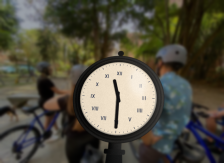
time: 11:30
